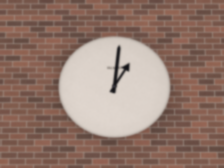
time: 1:01
